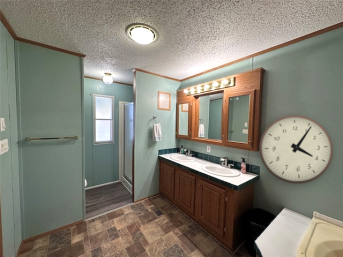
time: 4:06
